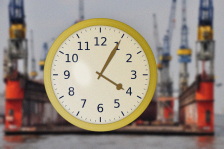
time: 4:05
